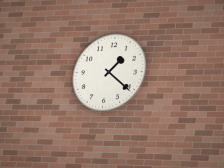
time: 1:21
